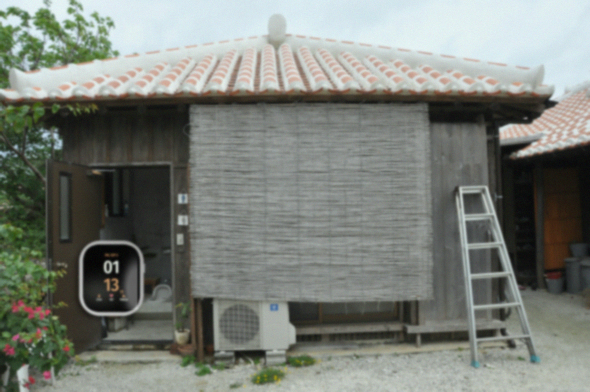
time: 1:13
